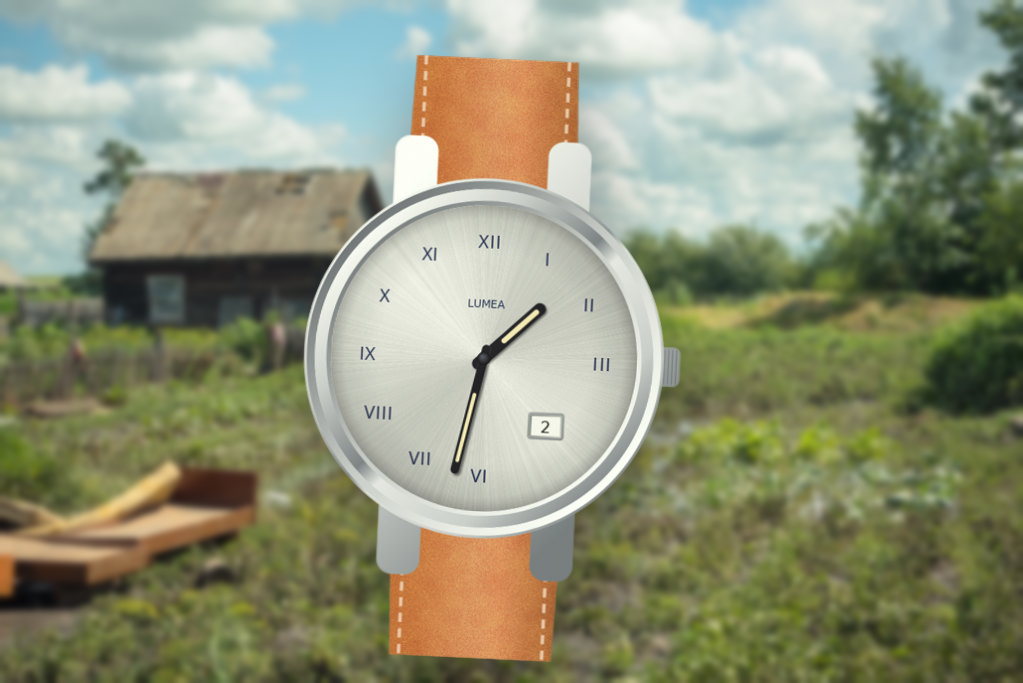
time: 1:32
